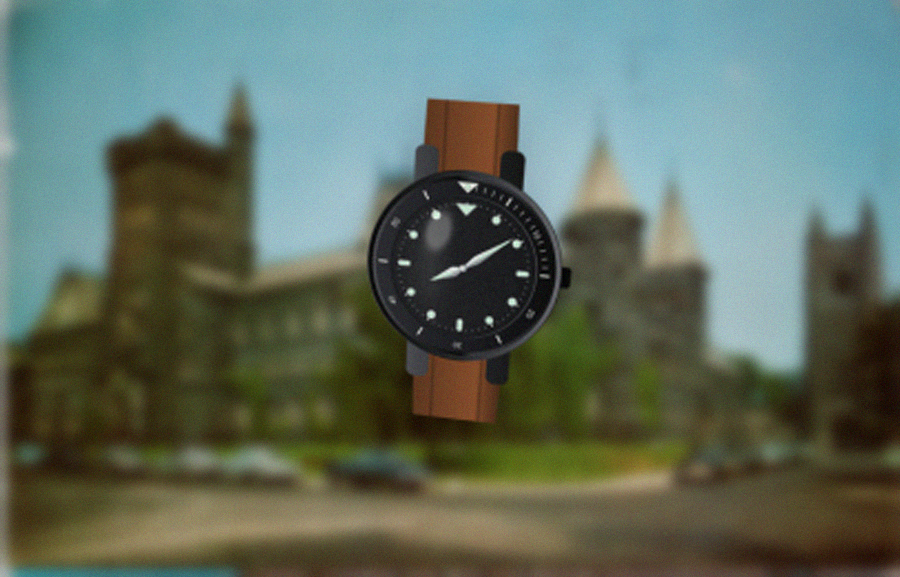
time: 8:09
